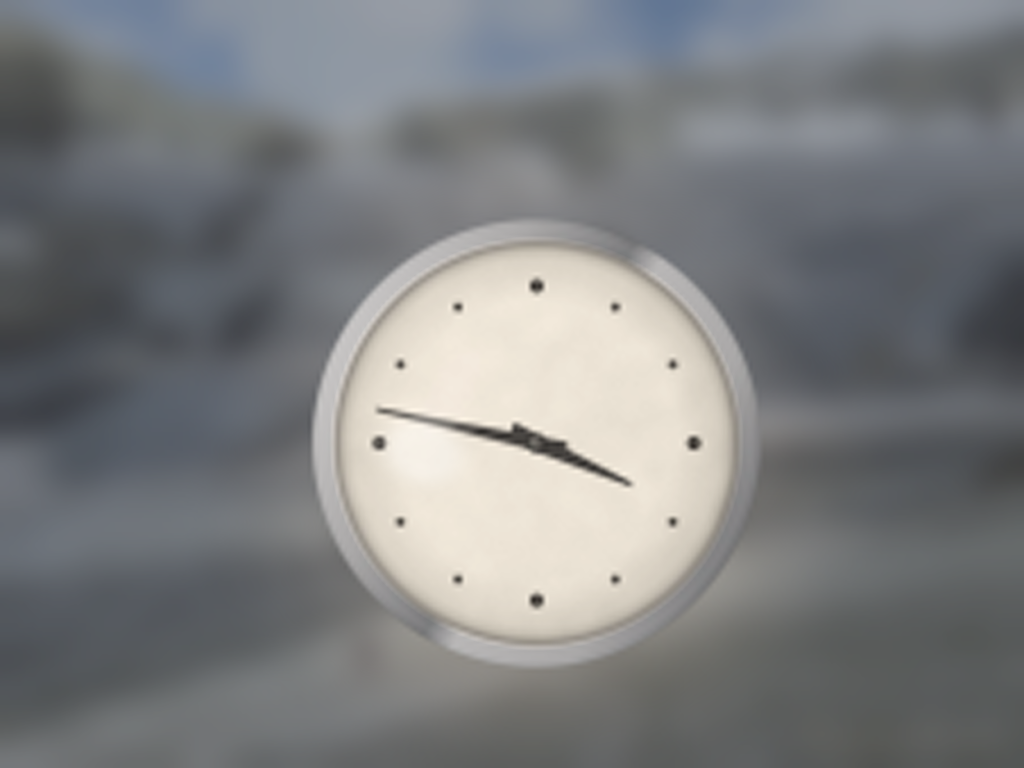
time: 3:47
